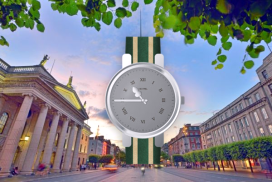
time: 10:45
